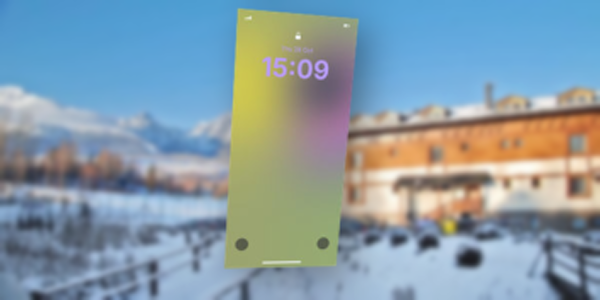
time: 15:09
